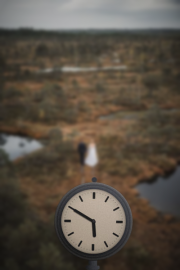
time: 5:50
